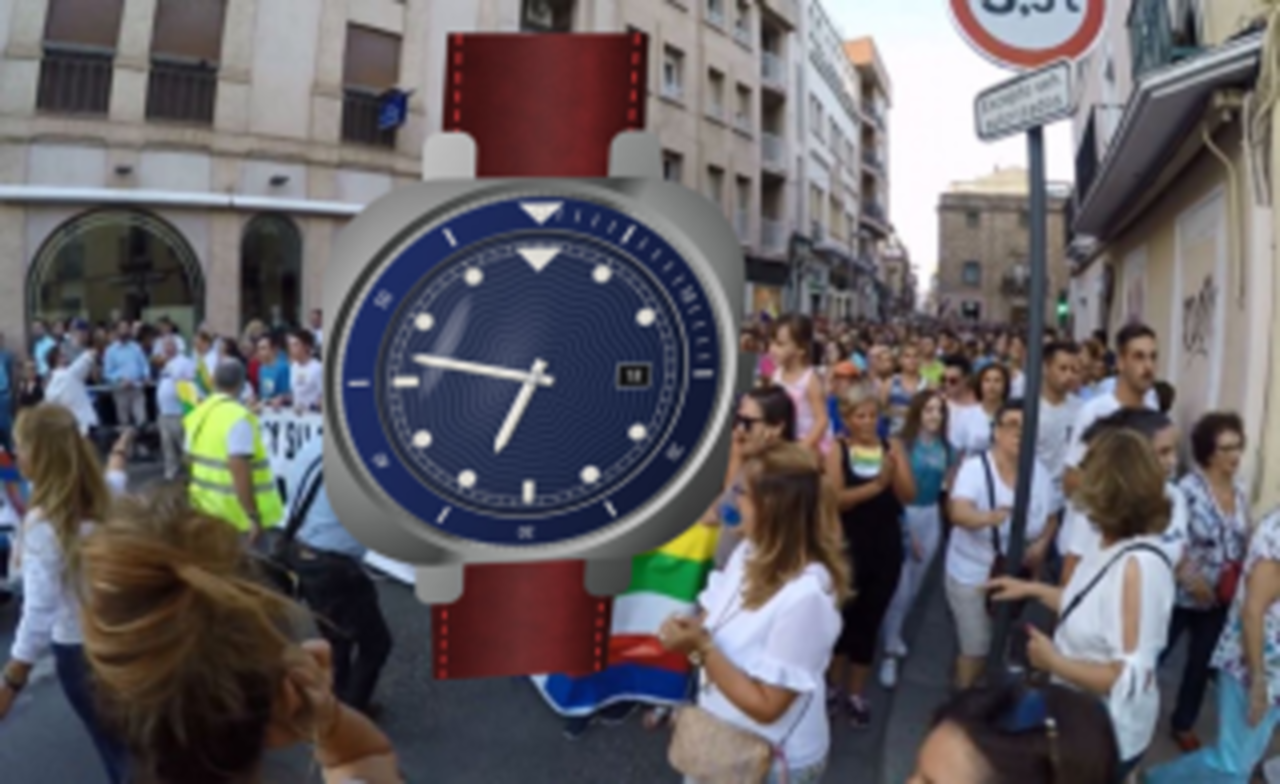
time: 6:47
